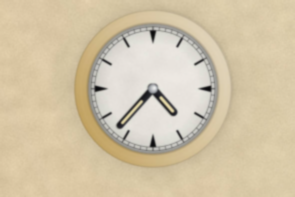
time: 4:37
